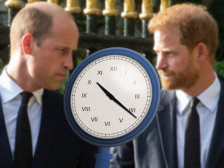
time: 10:21
